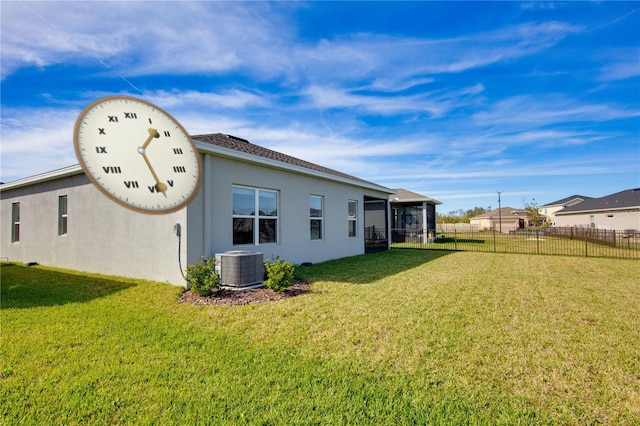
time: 1:28
